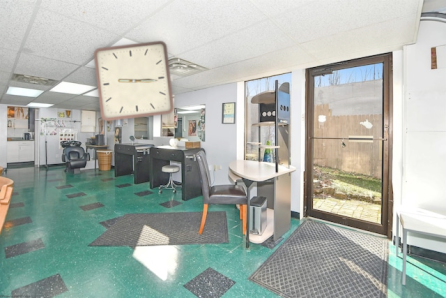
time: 9:16
